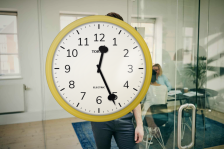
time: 12:26
